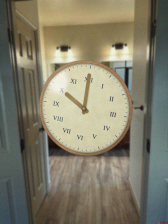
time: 10:00
